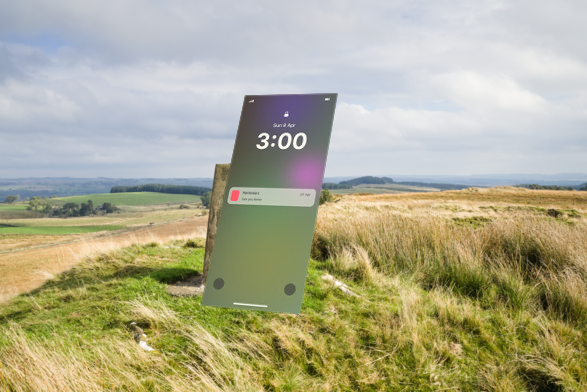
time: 3:00
